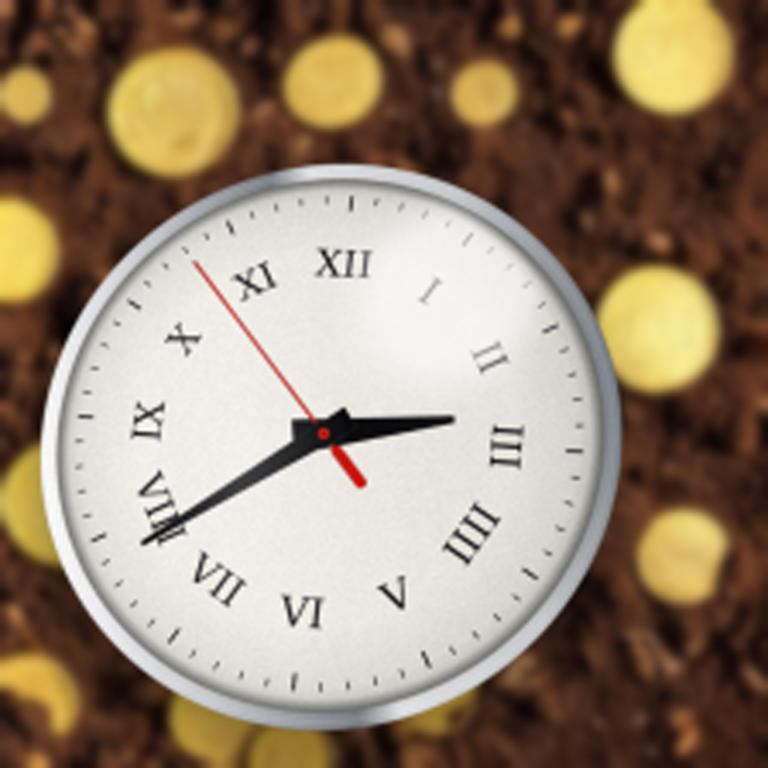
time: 2:38:53
